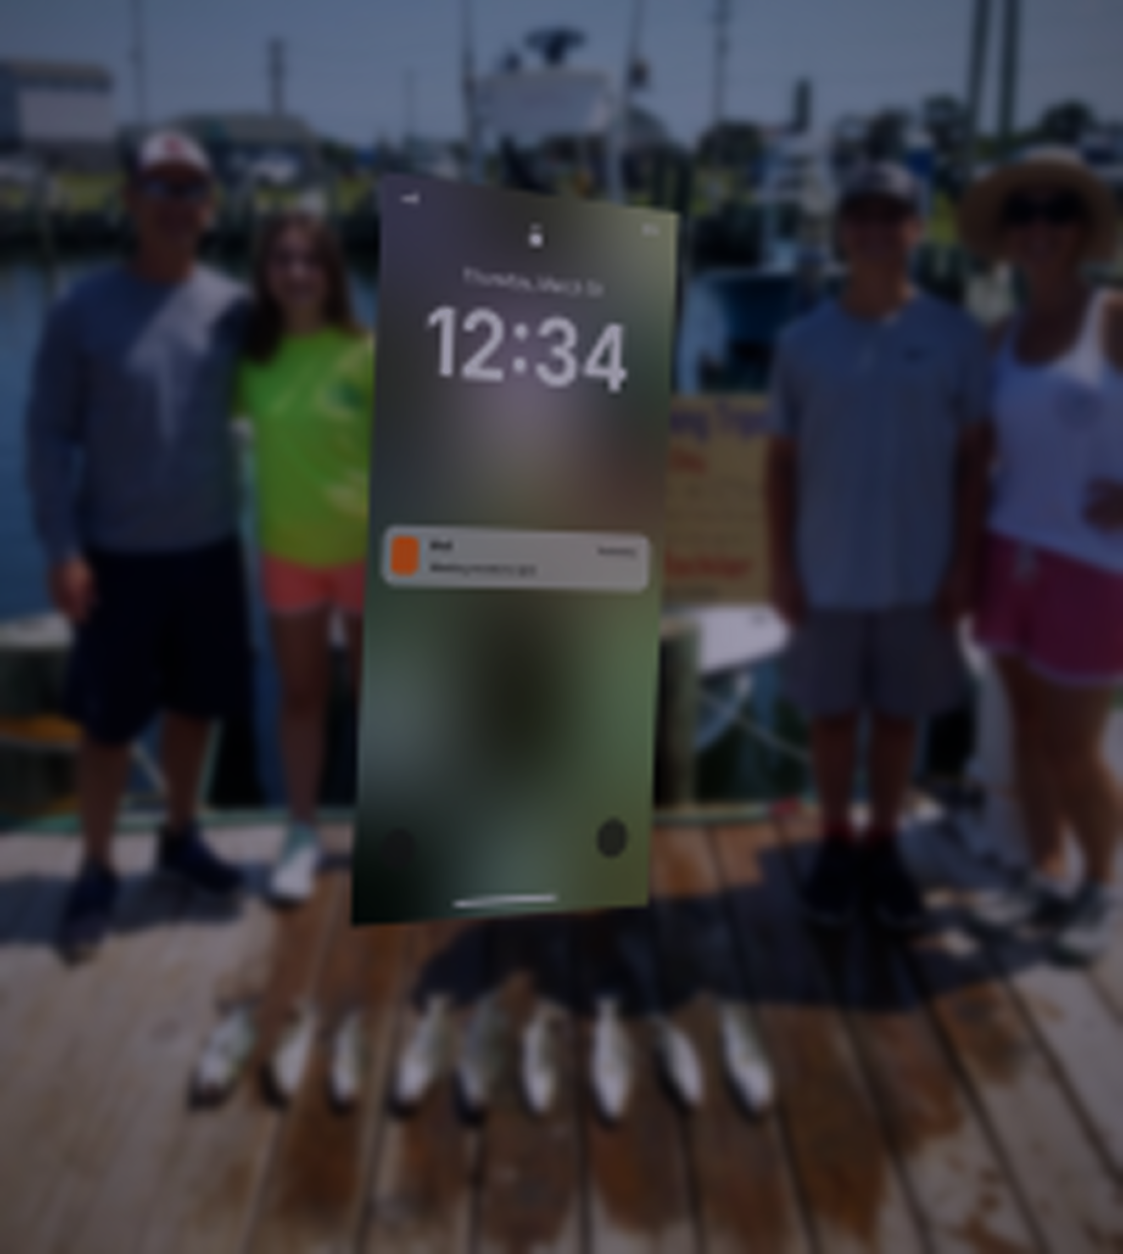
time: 12:34
